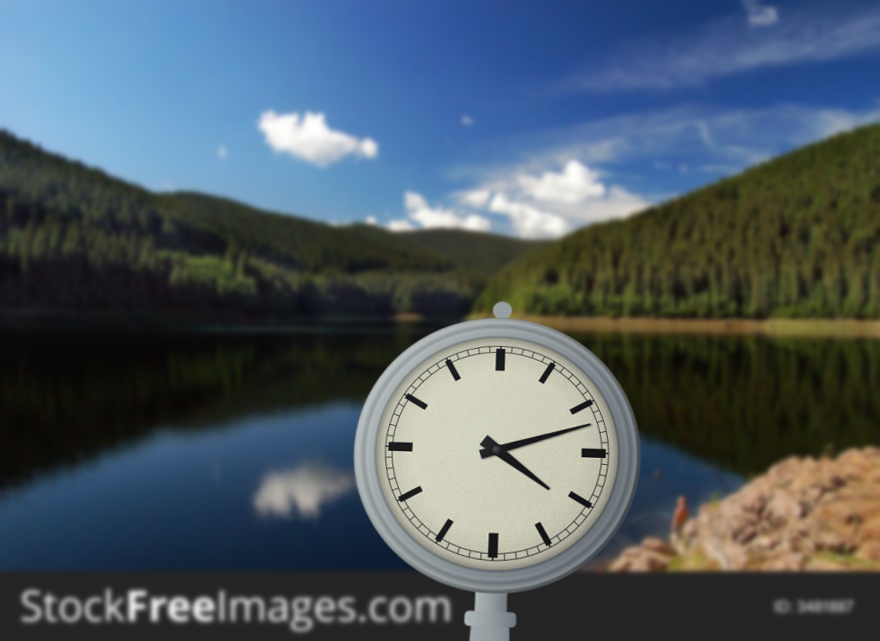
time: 4:12
